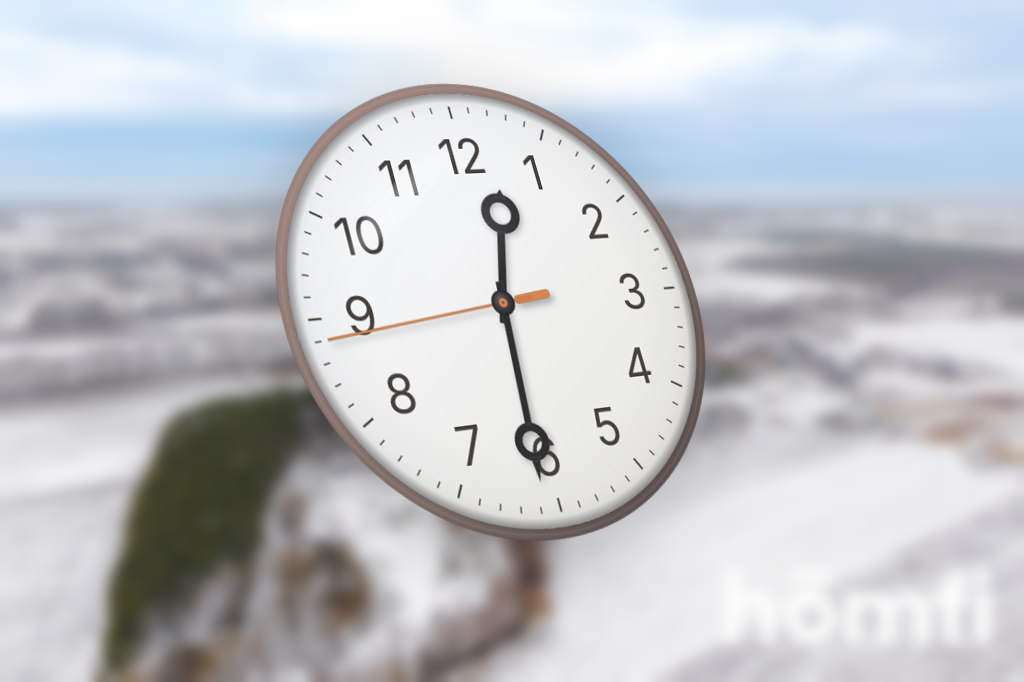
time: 12:30:44
